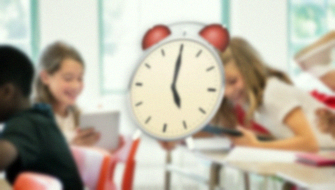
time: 5:00
